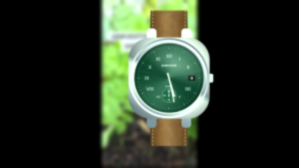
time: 5:28
